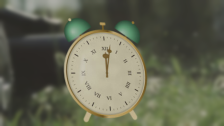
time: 12:02
